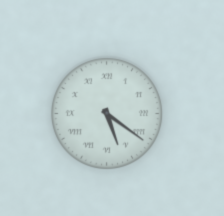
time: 5:21
